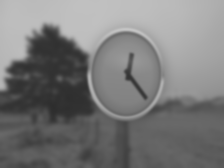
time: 12:23
